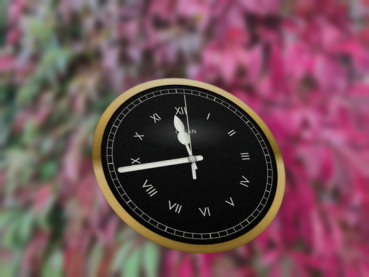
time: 11:44:01
